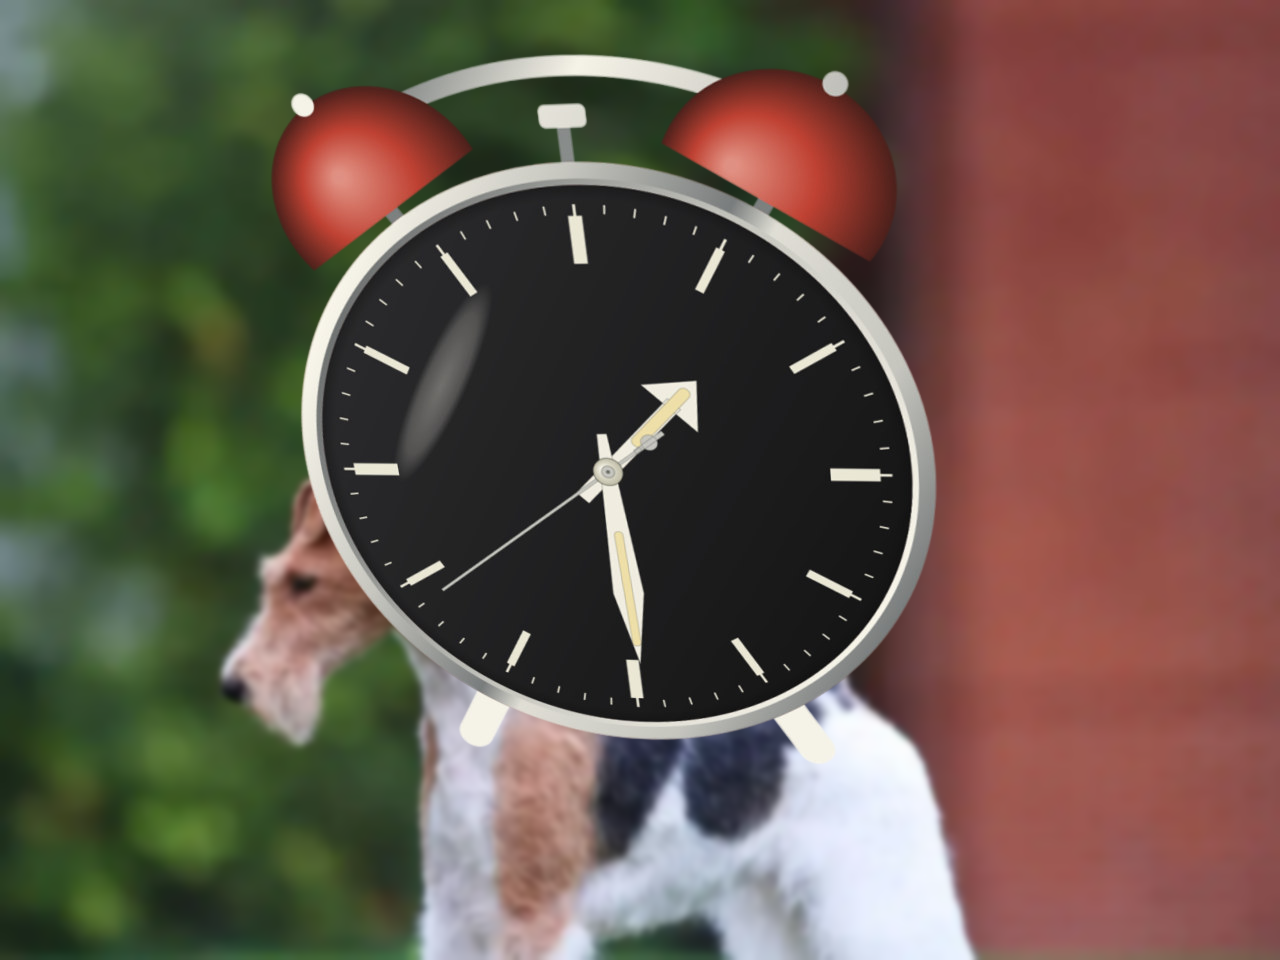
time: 1:29:39
